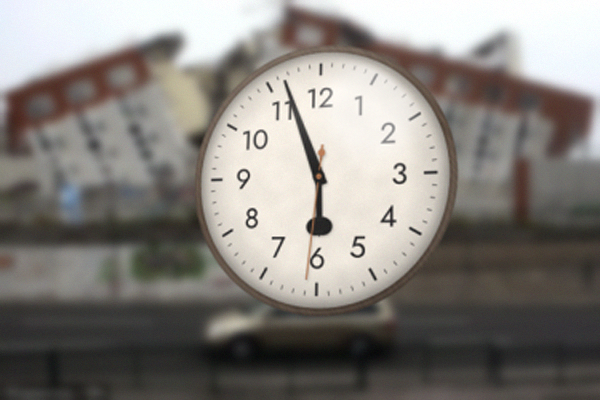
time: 5:56:31
